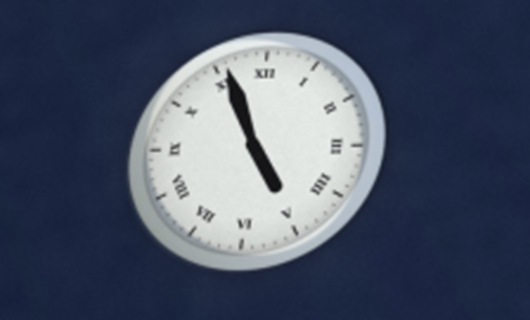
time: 4:56
